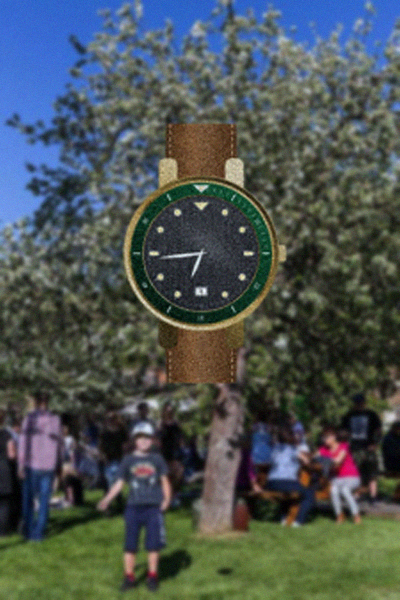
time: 6:44
